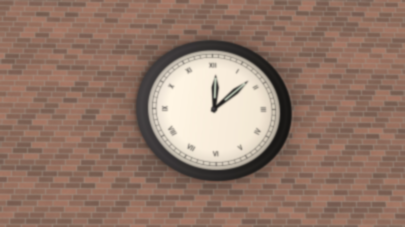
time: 12:08
